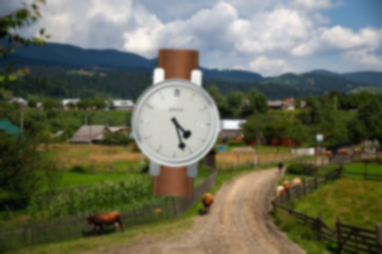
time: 4:27
